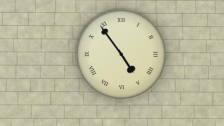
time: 4:54
